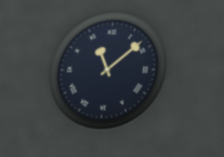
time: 11:08
